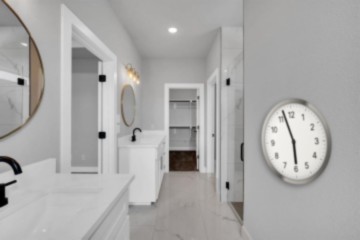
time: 5:57
